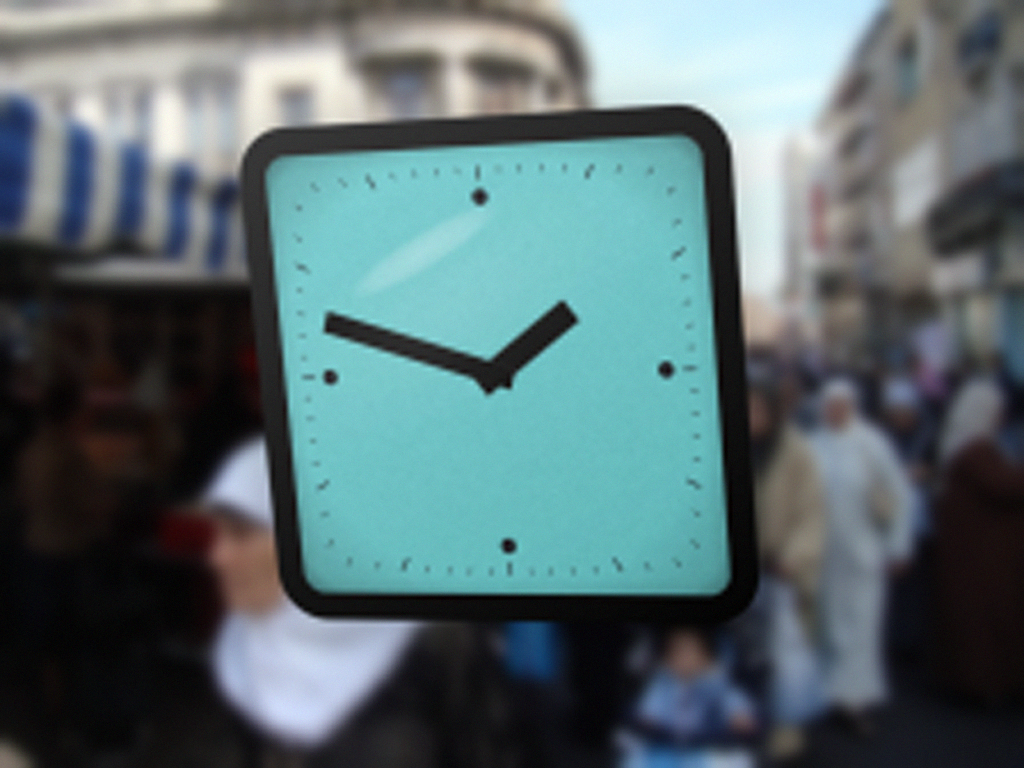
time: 1:48
